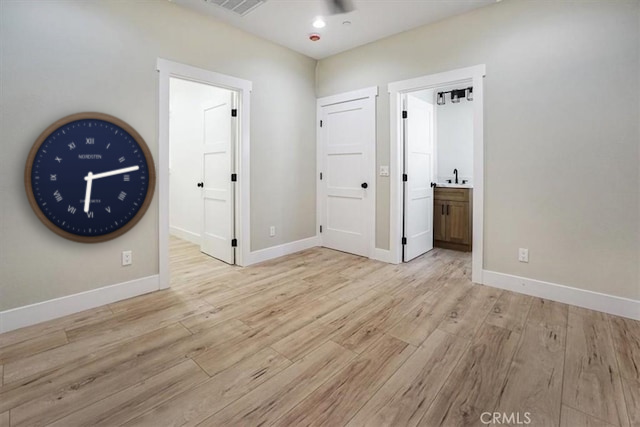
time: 6:13
